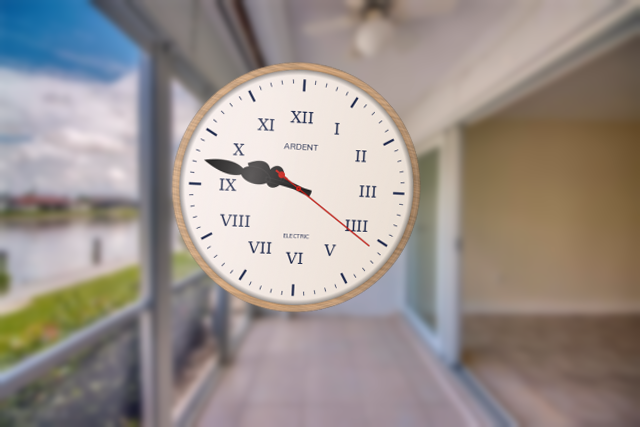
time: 9:47:21
